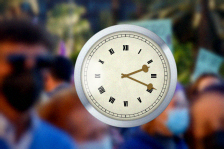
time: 2:19
